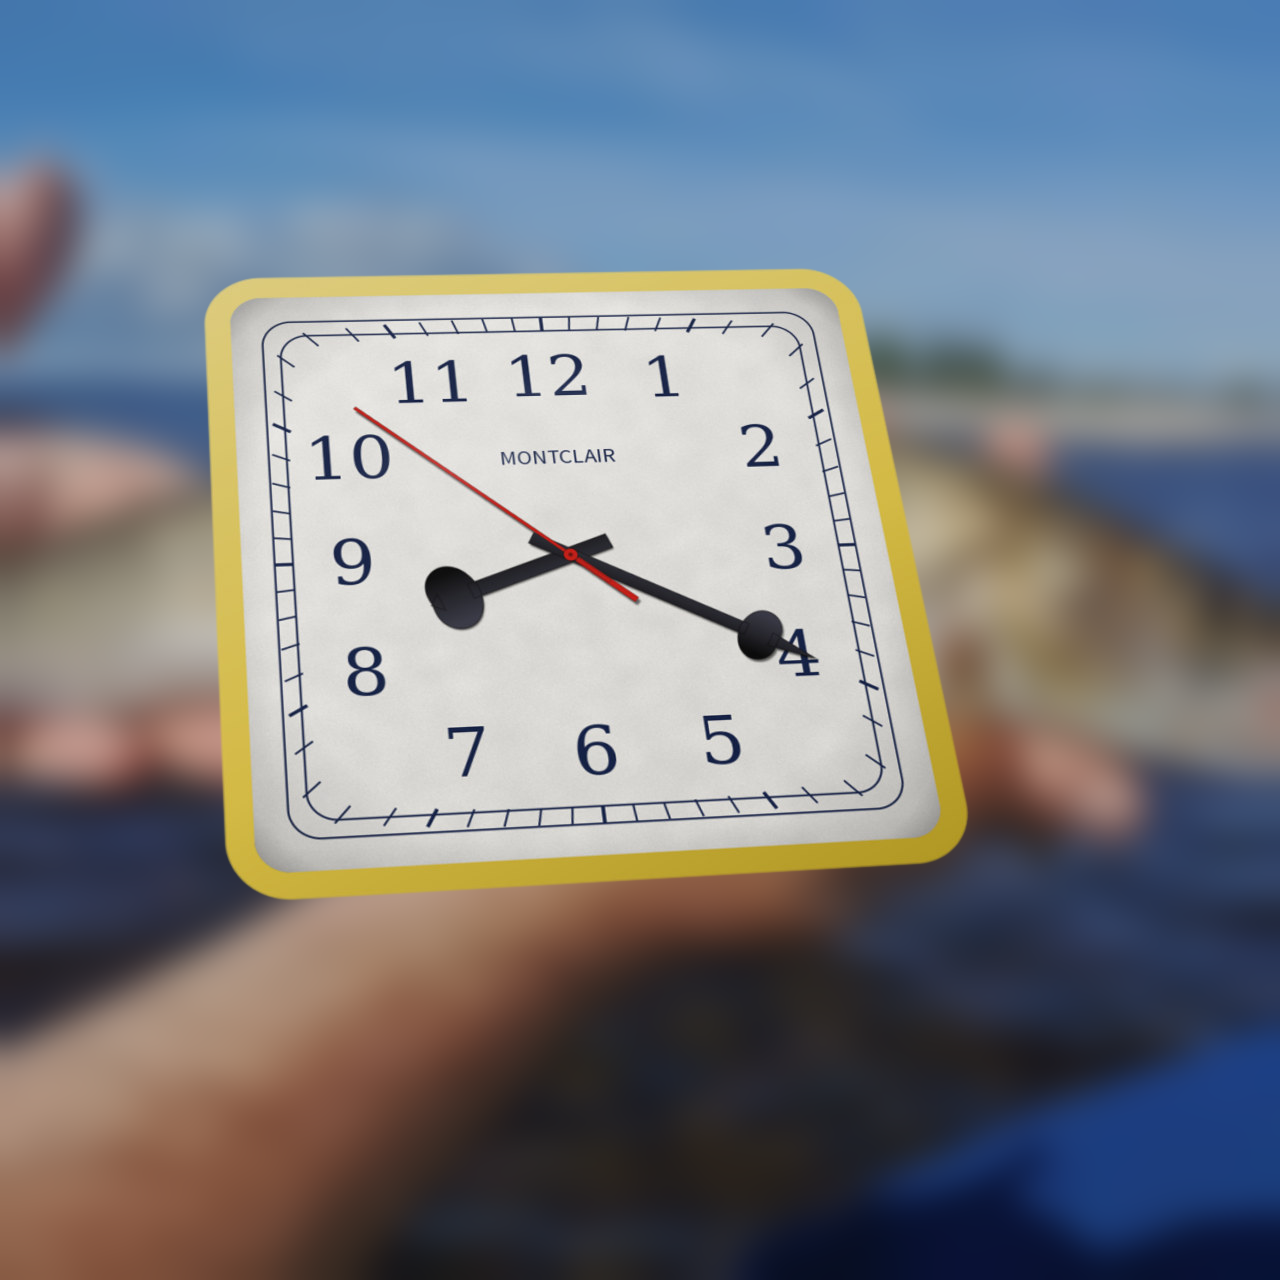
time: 8:19:52
